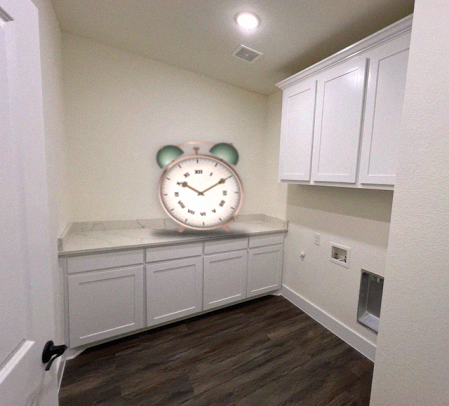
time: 10:10
